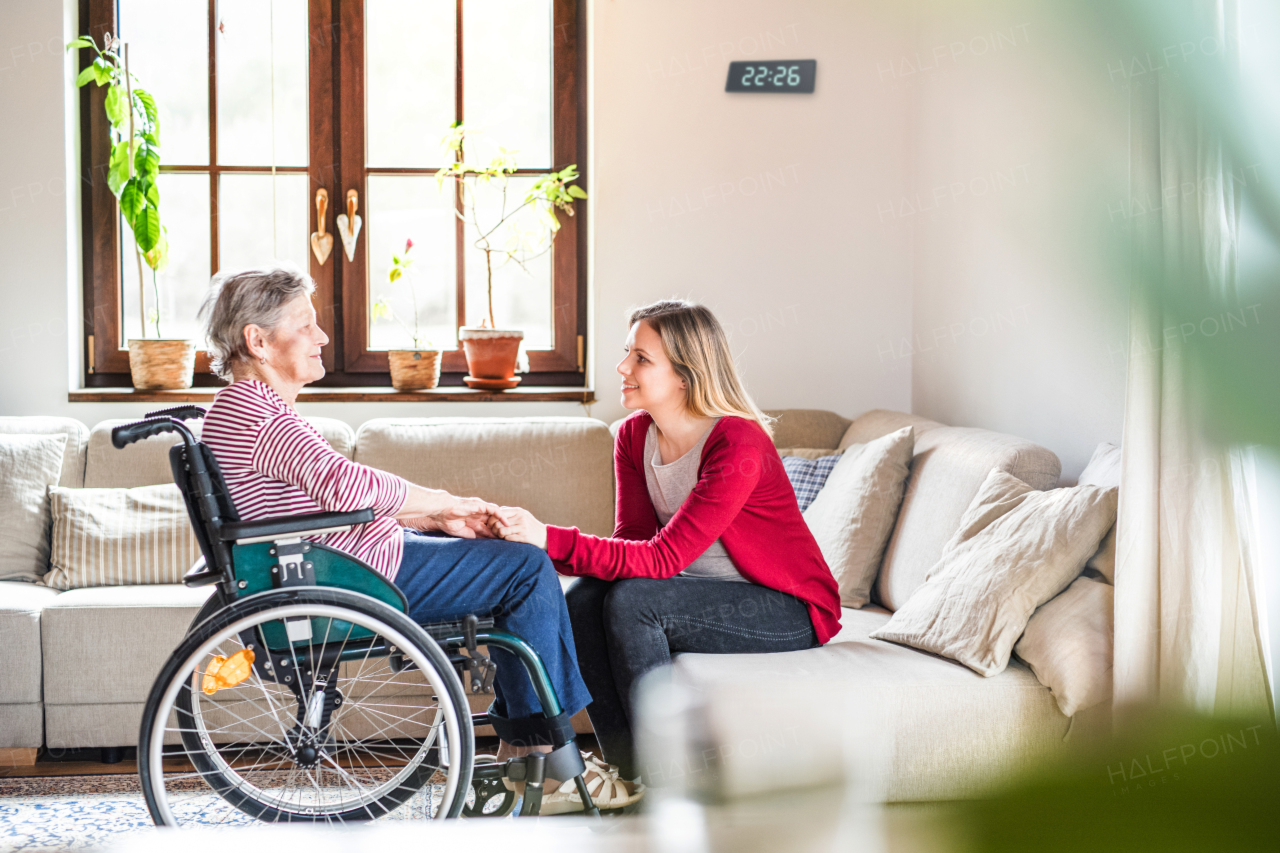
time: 22:26
